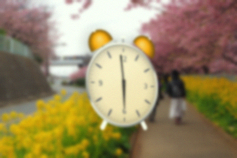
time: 5:59
